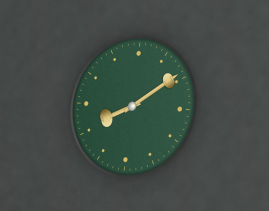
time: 8:09
